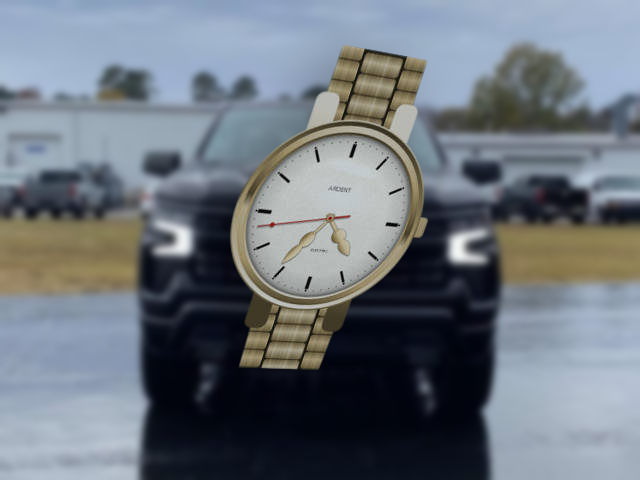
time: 4:35:43
